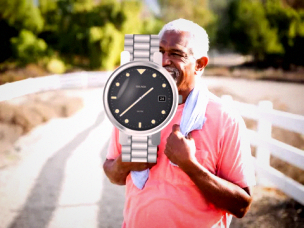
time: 1:38
